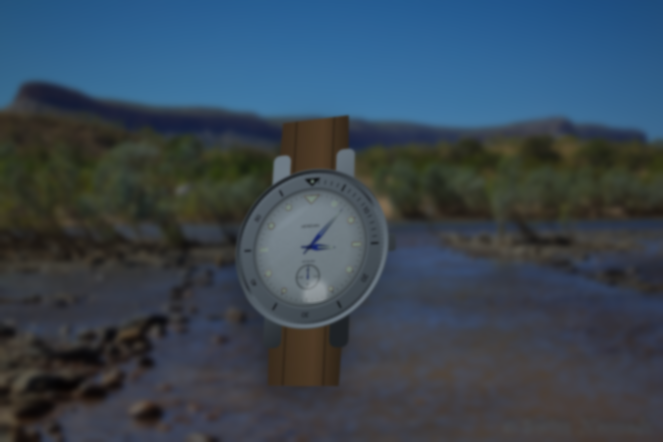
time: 3:07
